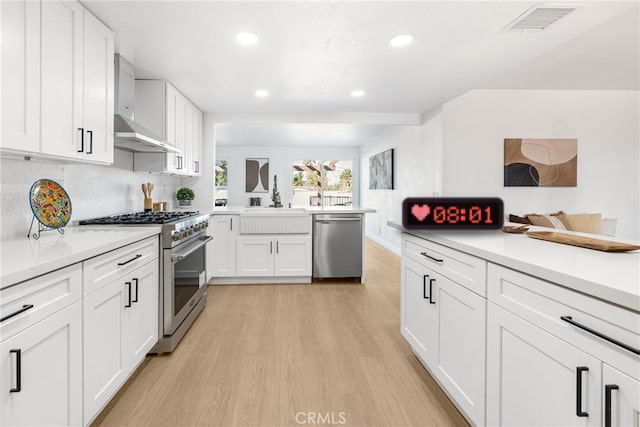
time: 8:01
